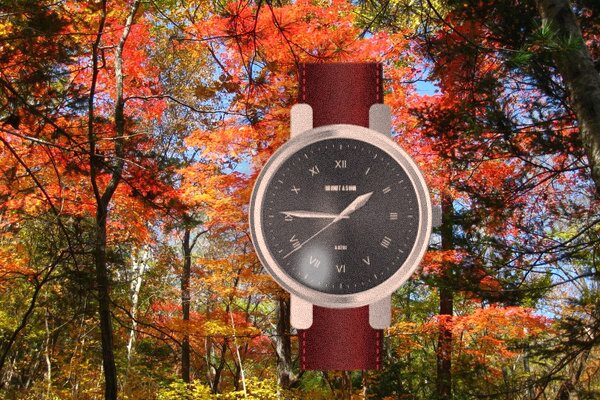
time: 1:45:39
